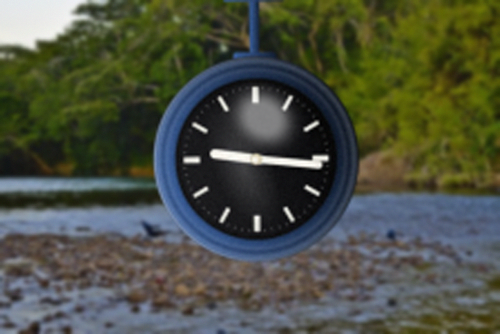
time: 9:16
